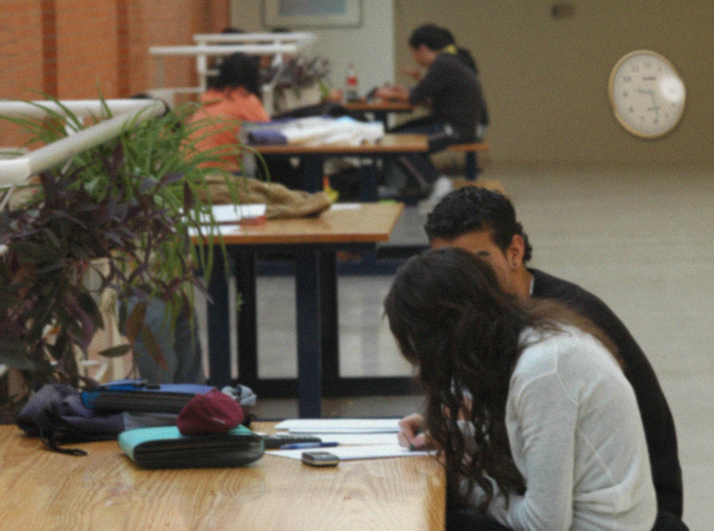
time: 9:29
